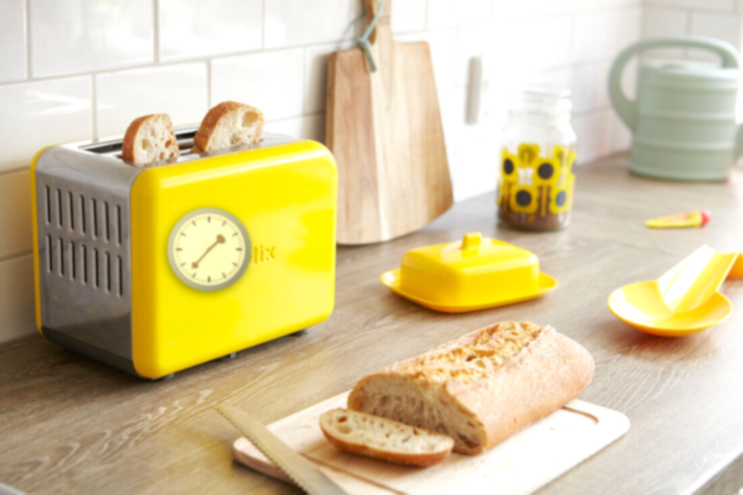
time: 1:37
